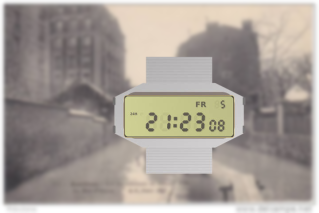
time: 21:23:08
